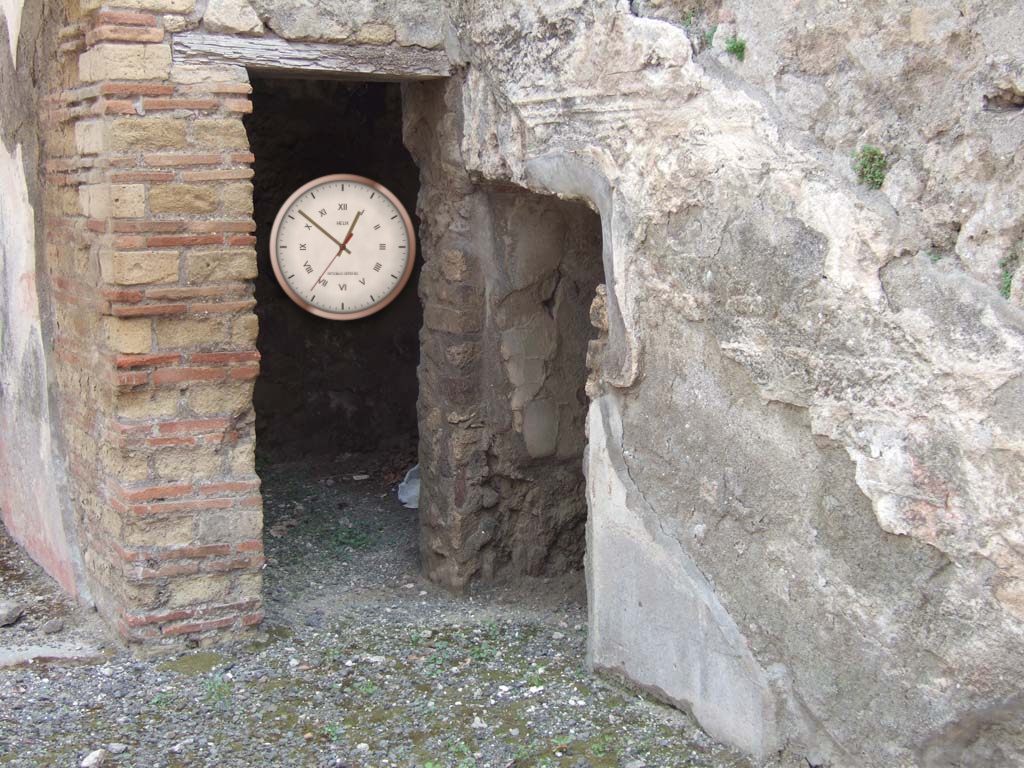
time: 12:51:36
